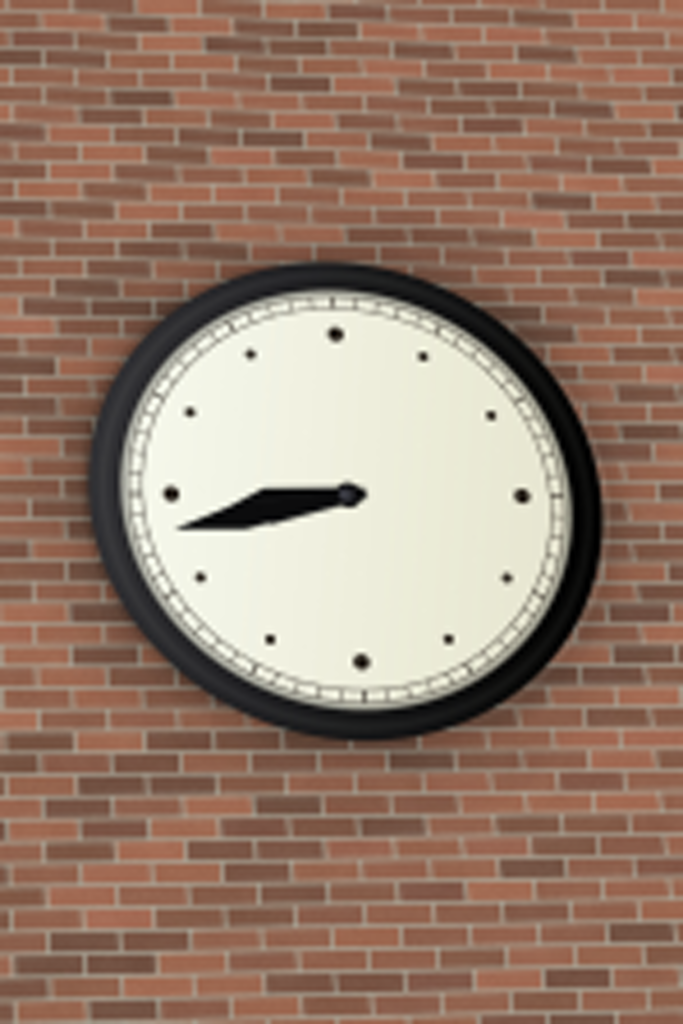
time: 8:43
